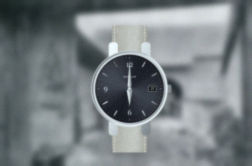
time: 6:00
